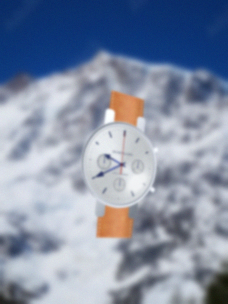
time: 9:40
